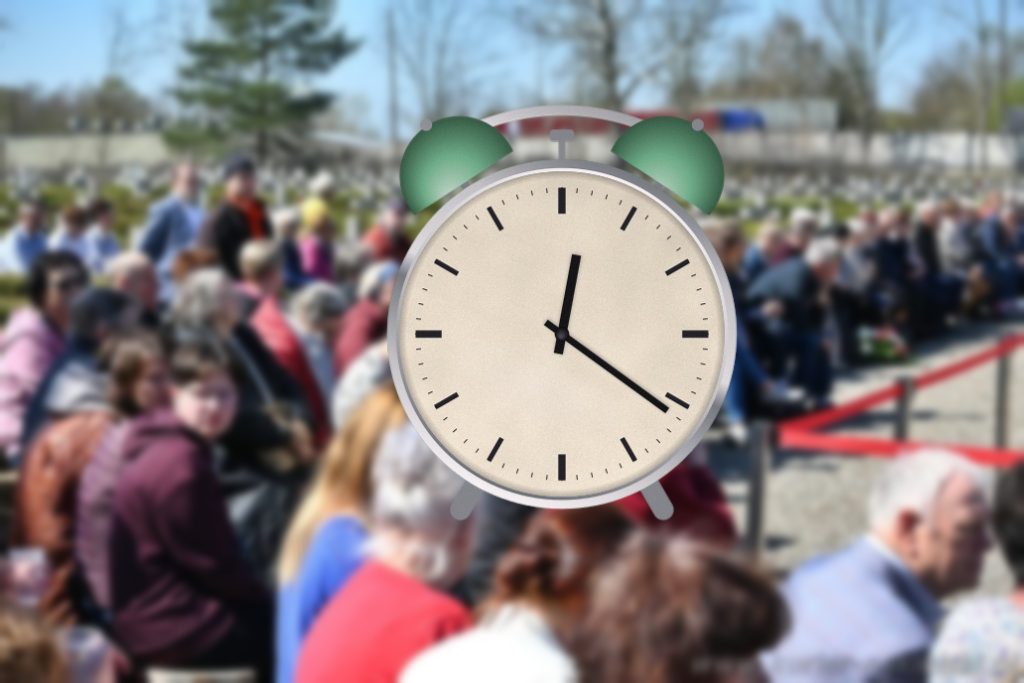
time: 12:21
